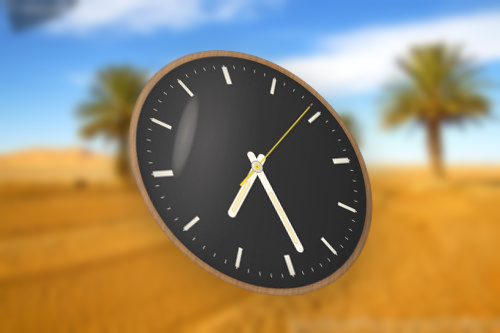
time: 7:28:09
